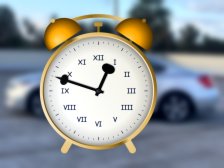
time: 12:48
